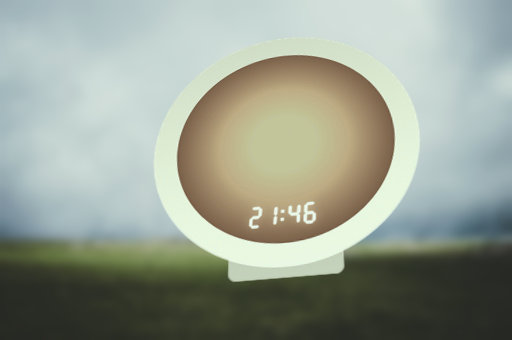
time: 21:46
